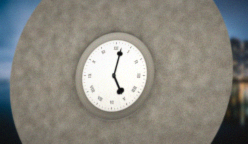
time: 5:02
